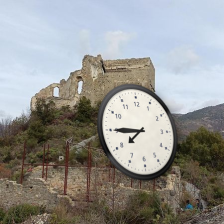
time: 7:45
